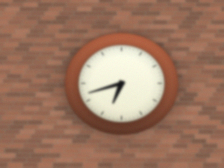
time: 6:42
